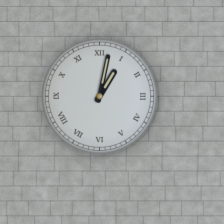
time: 1:02
